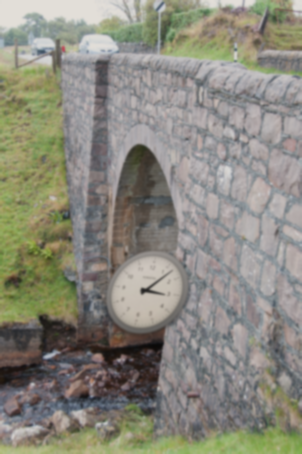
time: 3:07
